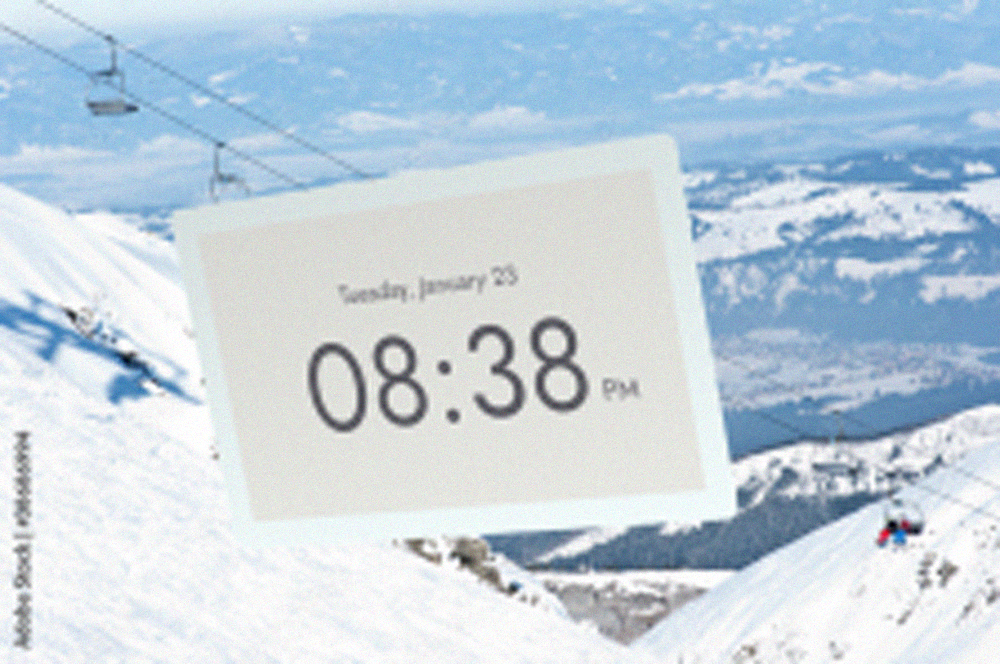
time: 8:38
